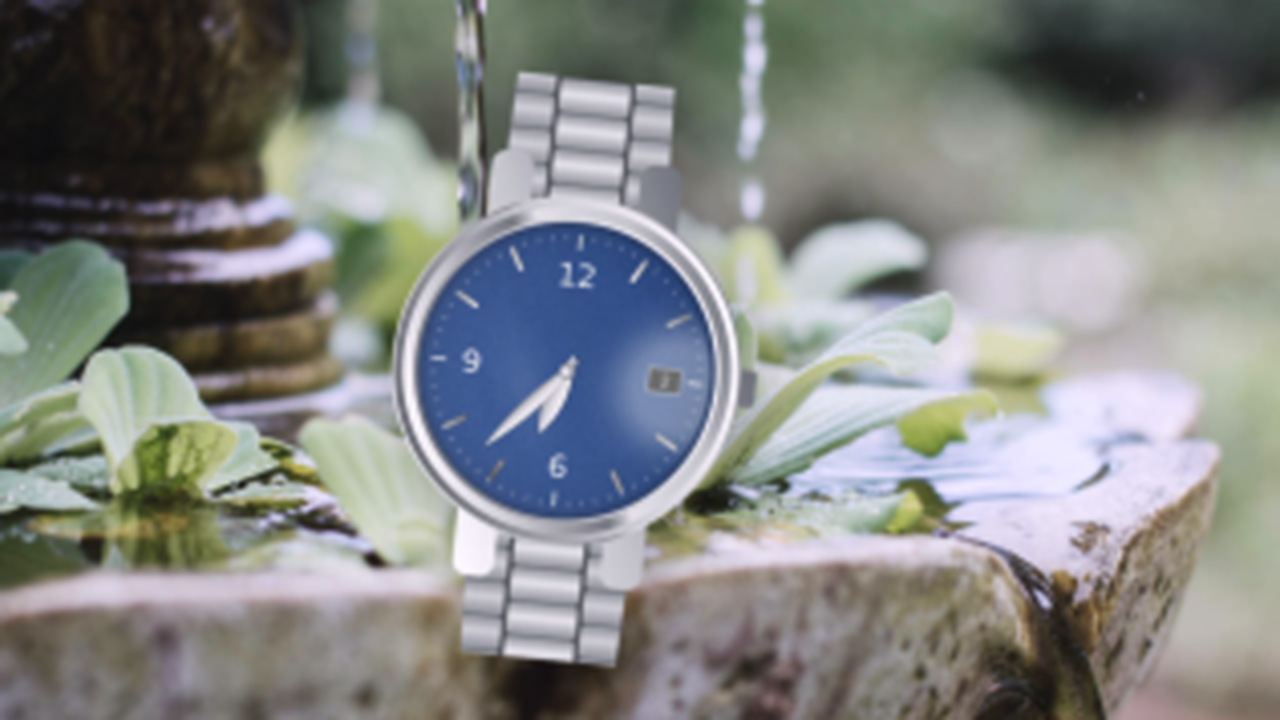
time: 6:37
